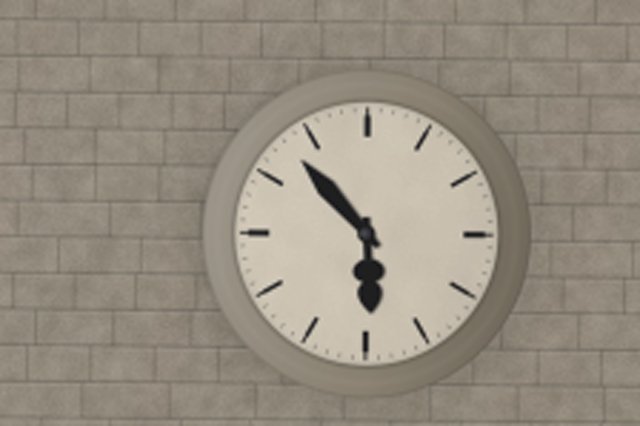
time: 5:53
